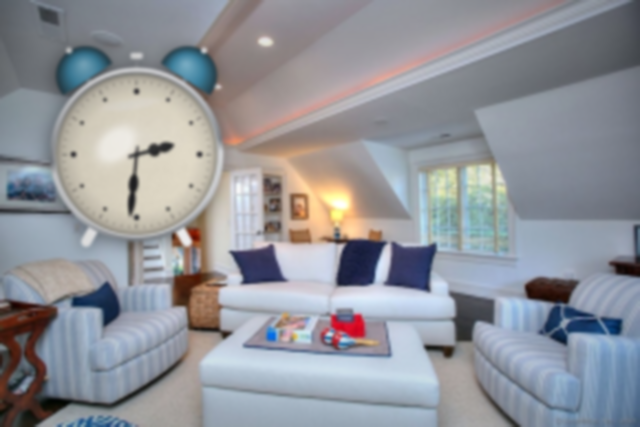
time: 2:31
